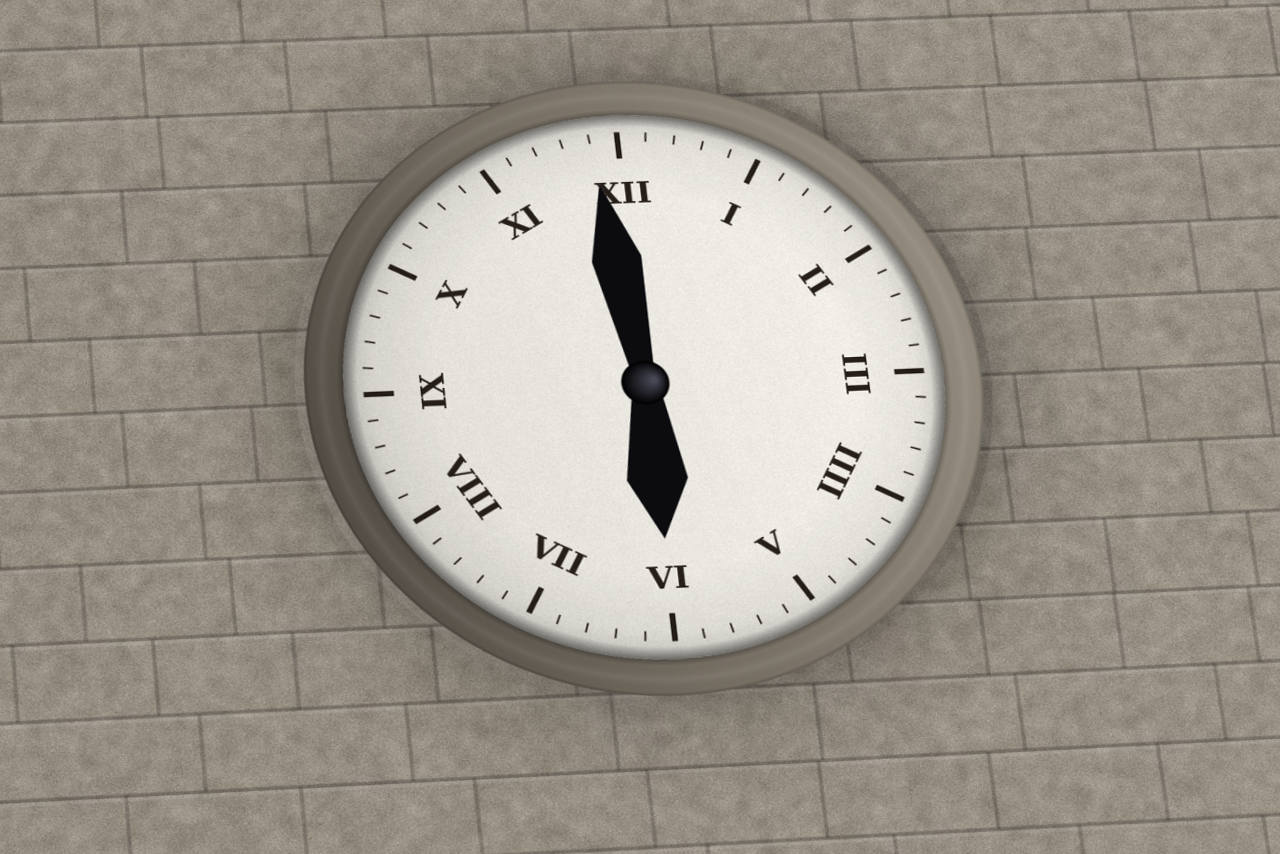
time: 5:59
